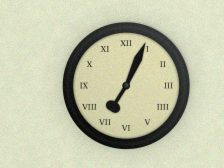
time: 7:04
